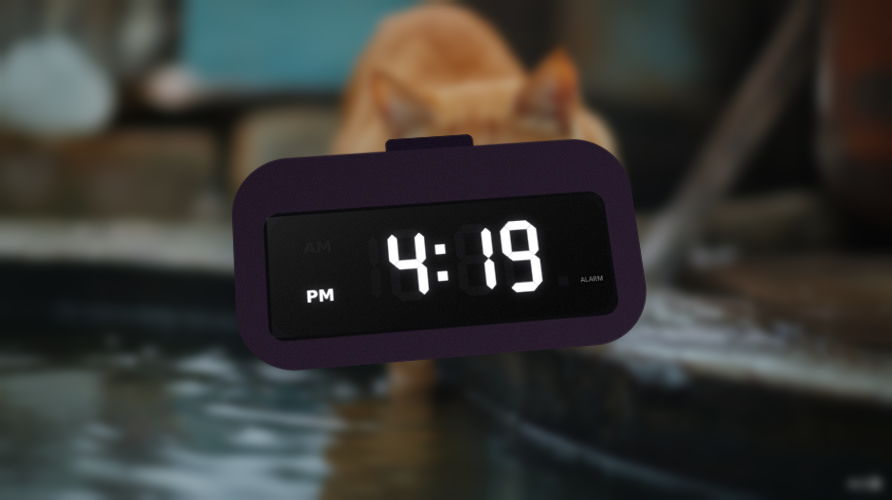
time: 4:19
